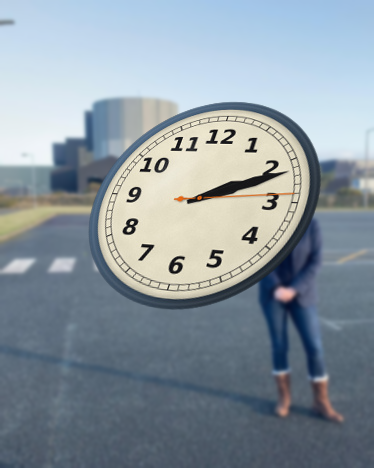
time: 2:11:14
